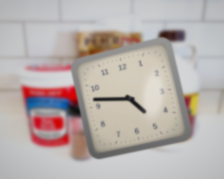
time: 4:47
